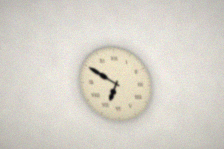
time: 6:50
